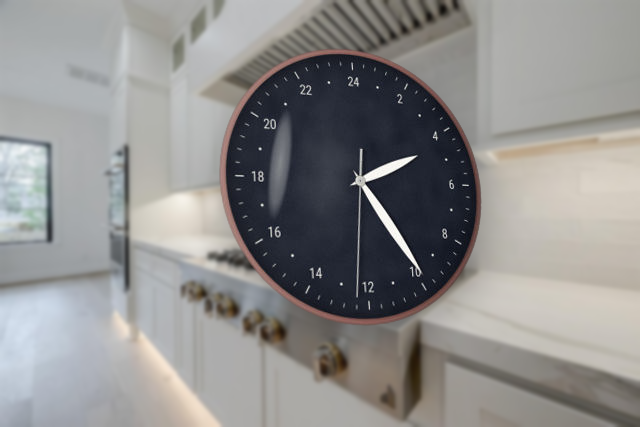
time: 4:24:31
